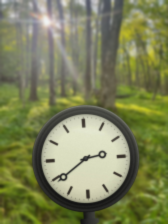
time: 2:39
